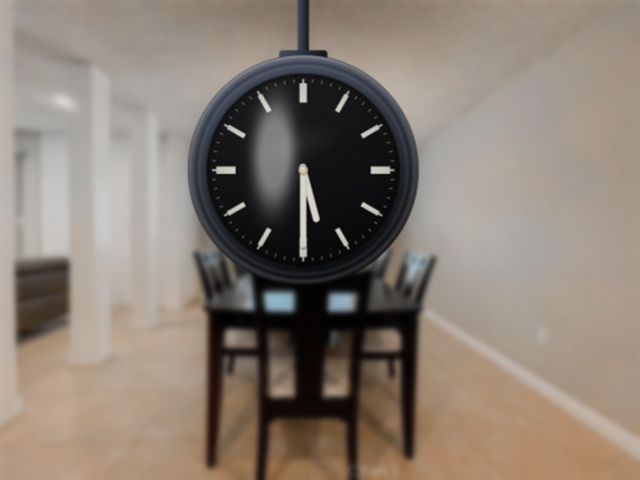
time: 5:30
